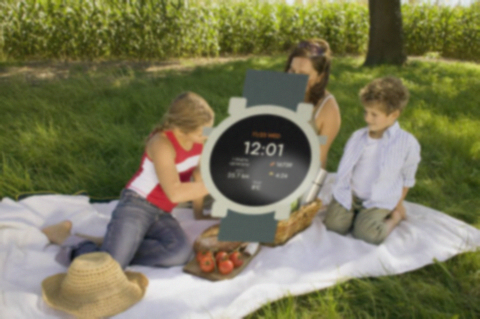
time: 12:01
